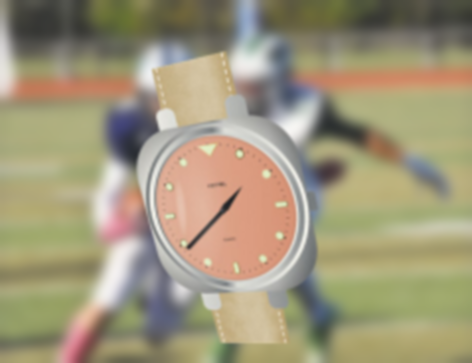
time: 1:39
